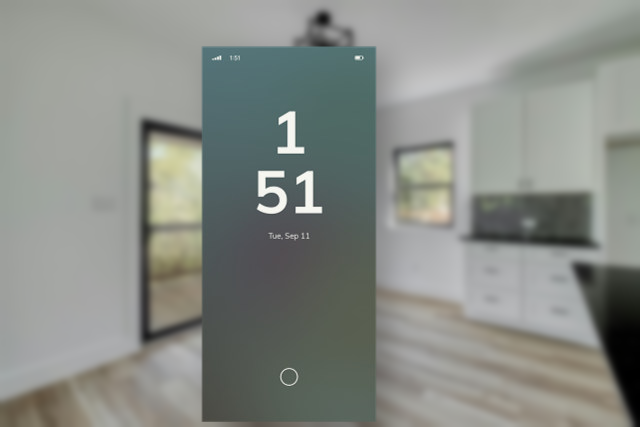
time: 1:51
